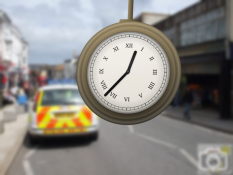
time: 12:37
